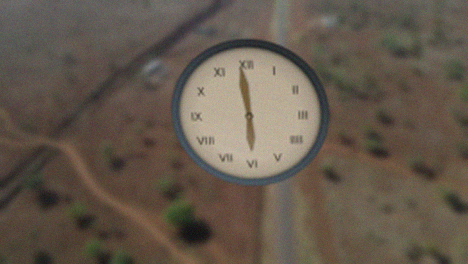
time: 5:59
